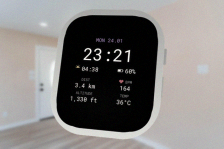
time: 23:21
